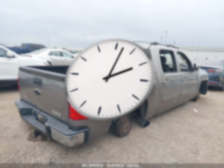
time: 2:02
